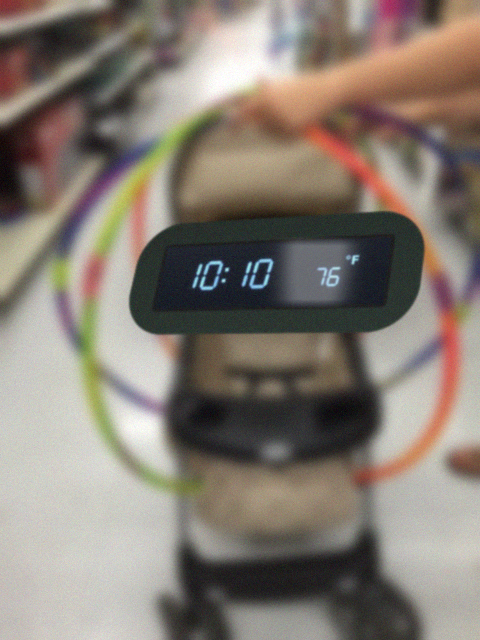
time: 10:10
